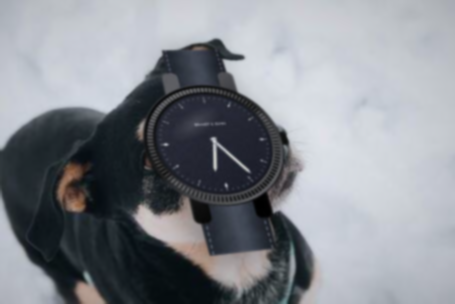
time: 6:24
